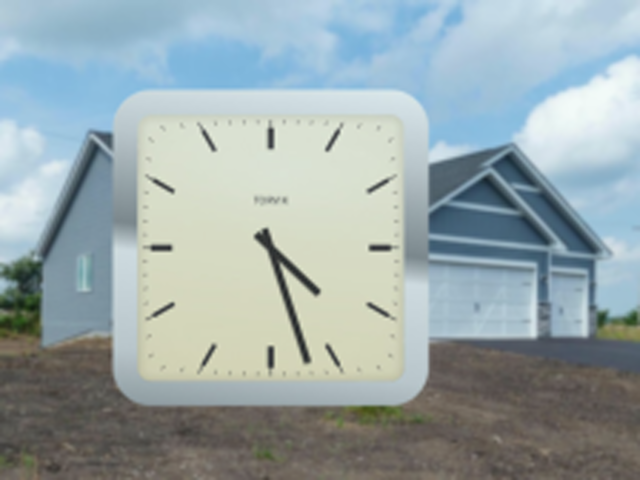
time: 4:27
